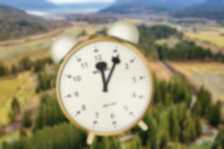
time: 12:06
